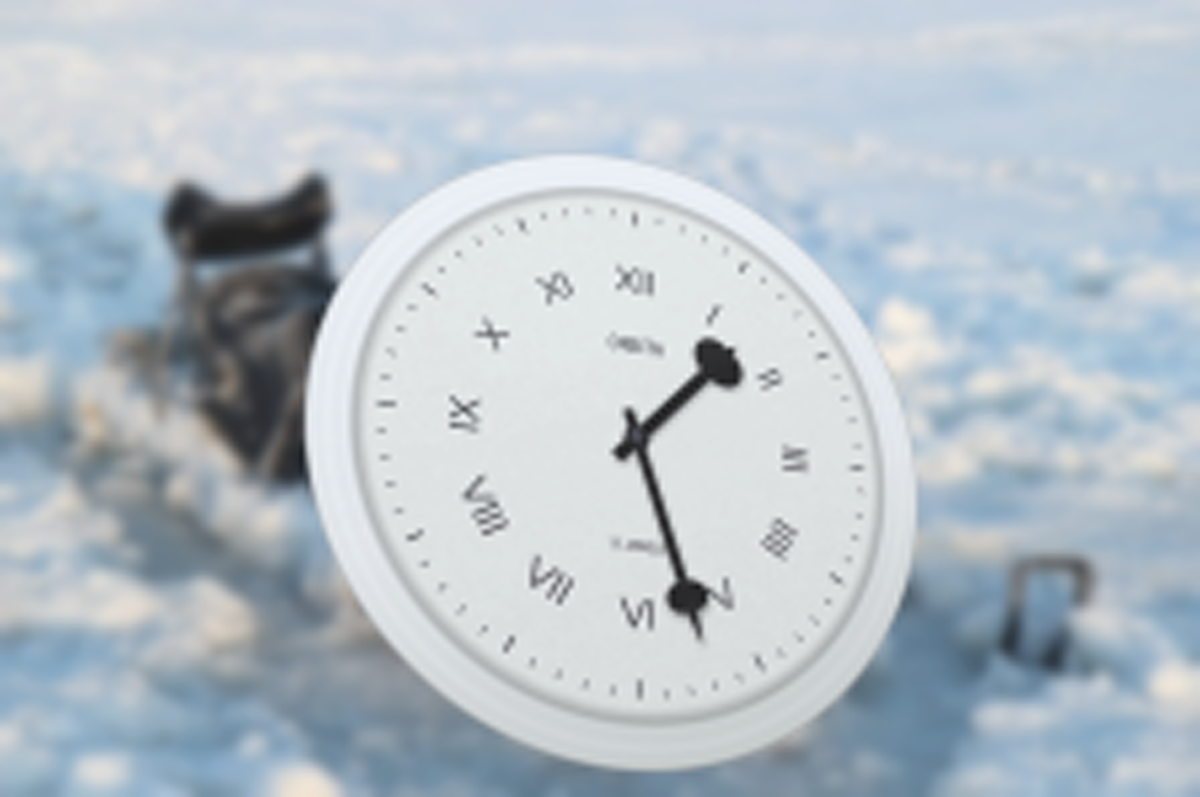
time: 1:27
